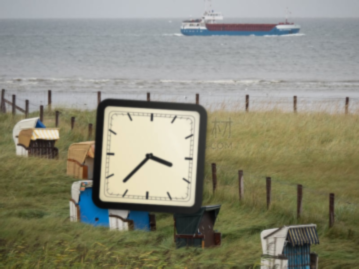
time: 3:37
